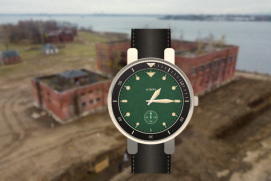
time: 1:15
